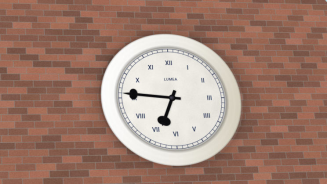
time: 6:46
